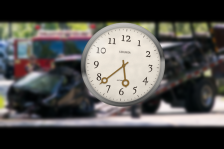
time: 5:38
